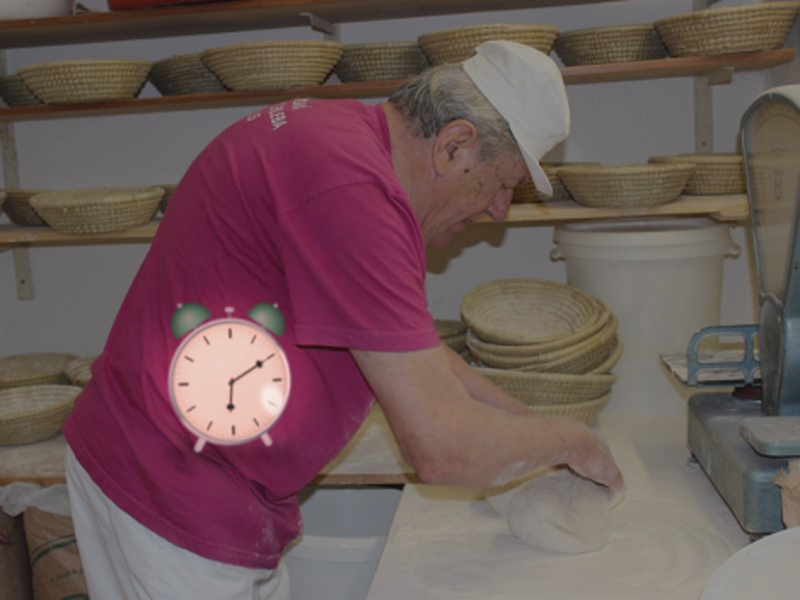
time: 6:10
